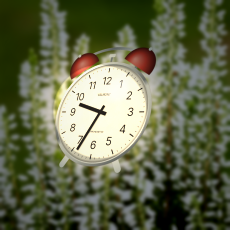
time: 9:34
